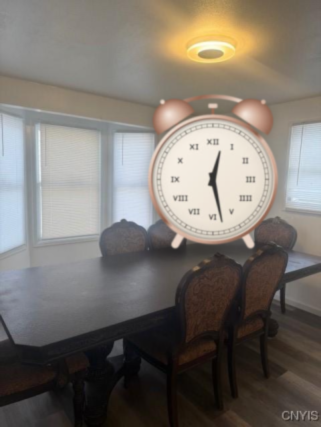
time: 12:28
